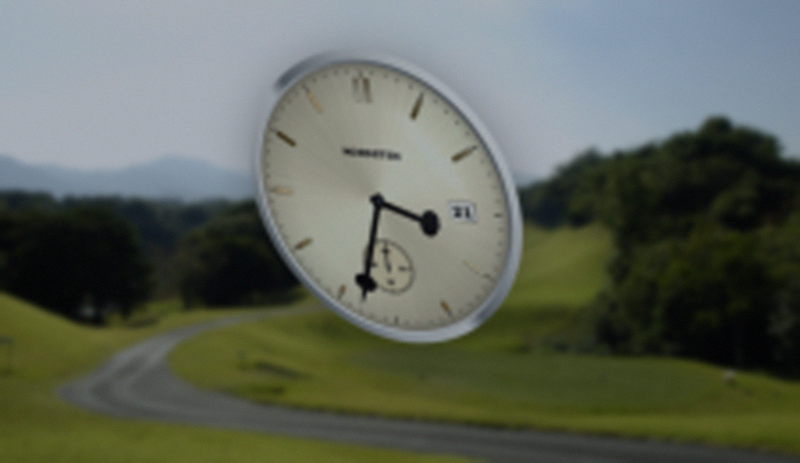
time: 3:33
